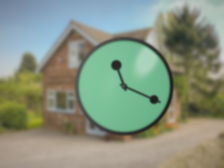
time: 11:19
